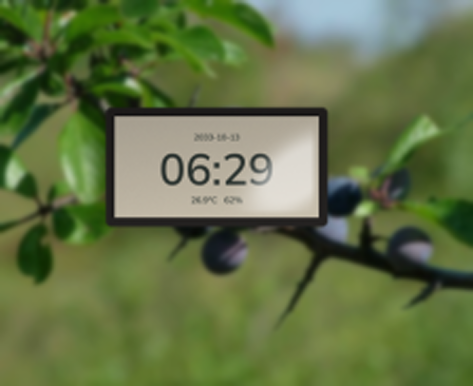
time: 6:29
